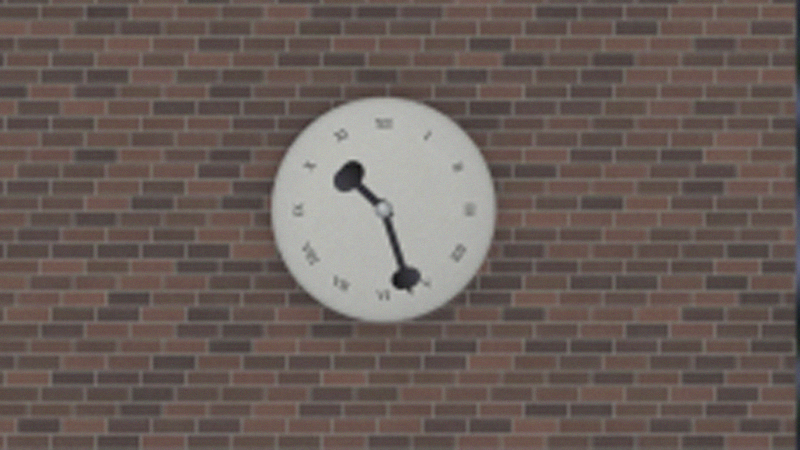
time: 10:27
